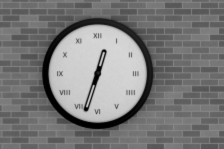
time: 12:33
